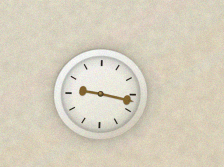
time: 9:17
